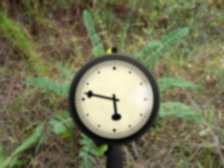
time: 5:47
